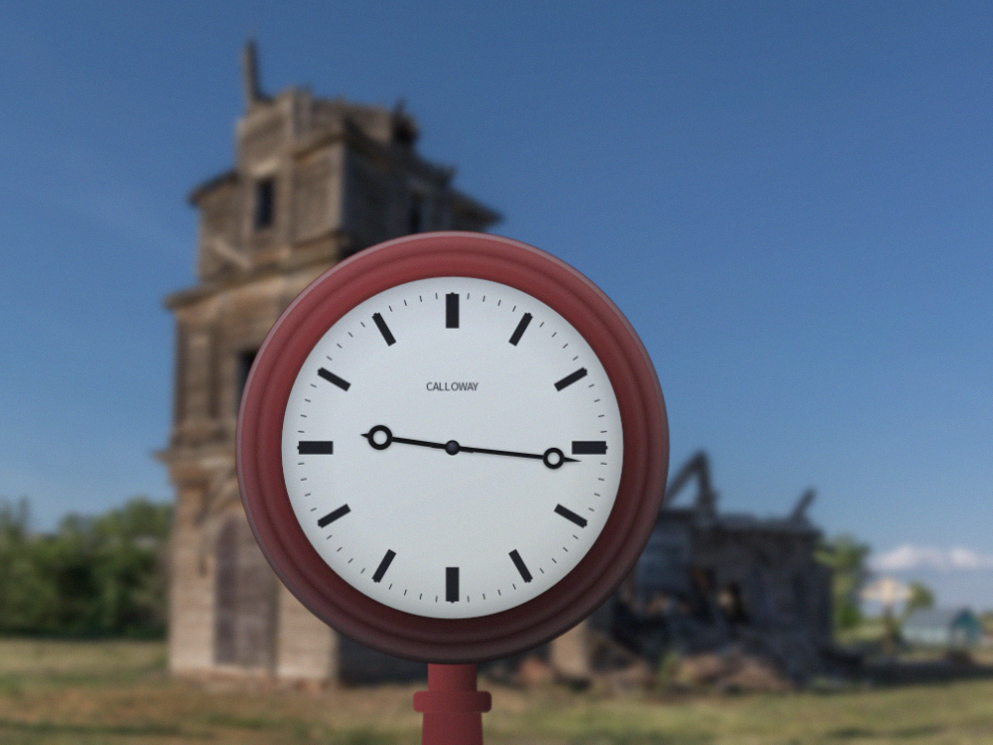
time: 9:16
